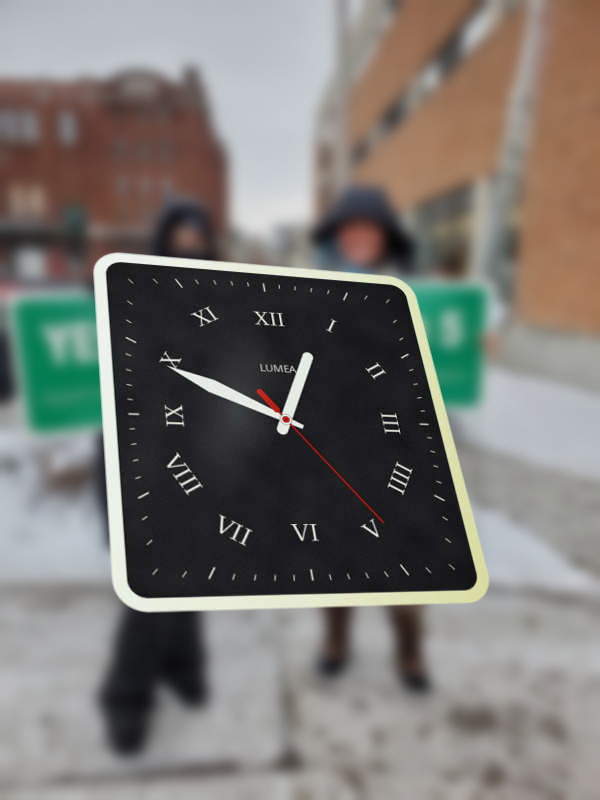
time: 12:49:24
